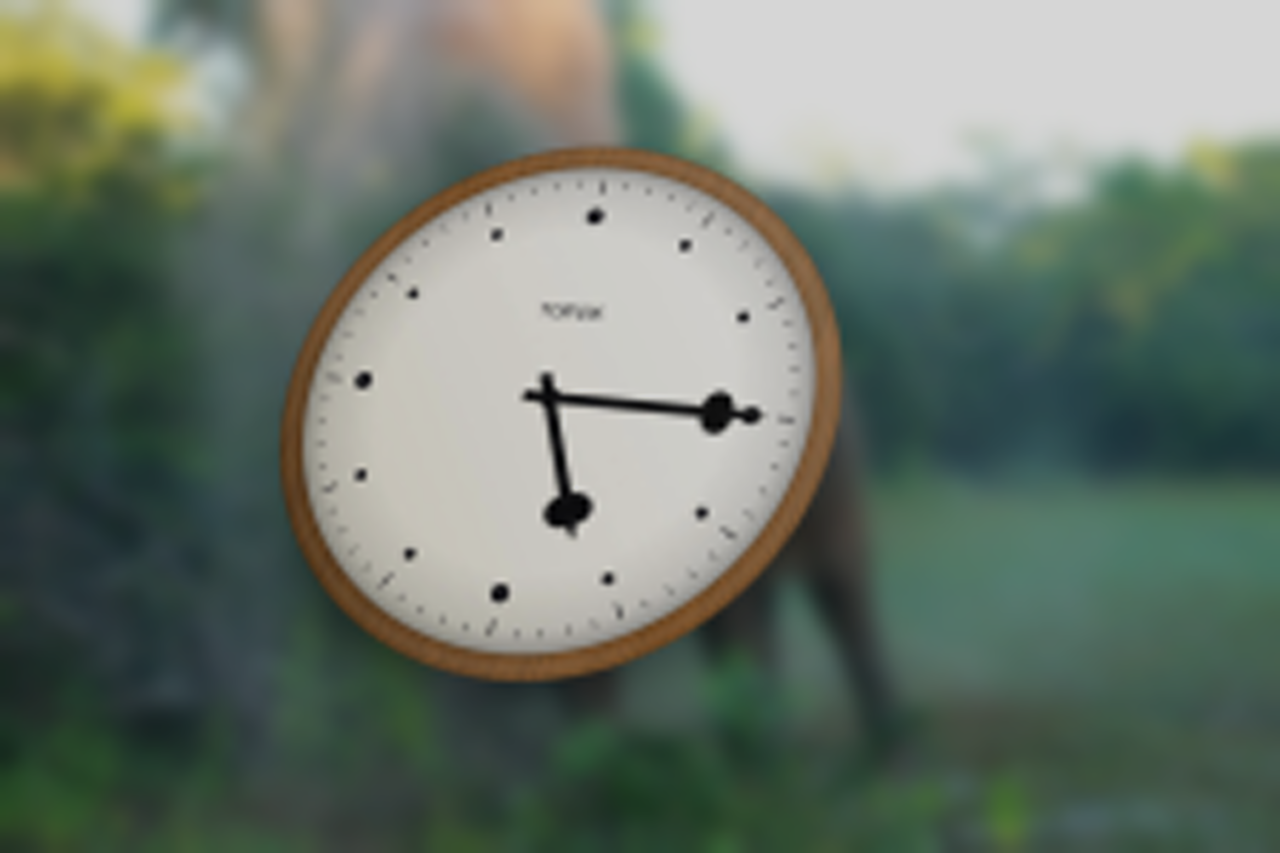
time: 5:15
